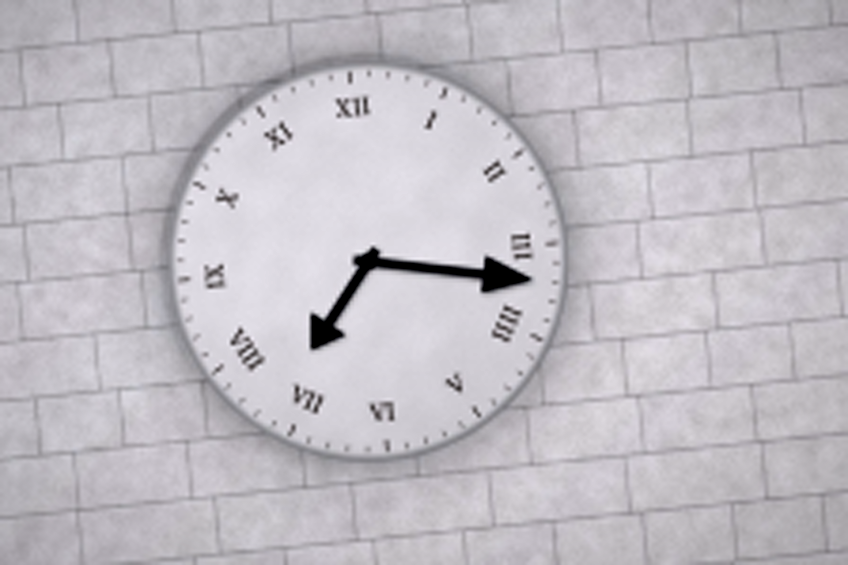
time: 7:17
